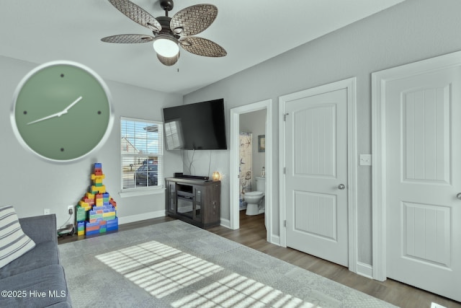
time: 1:42
